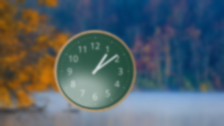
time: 1:09
